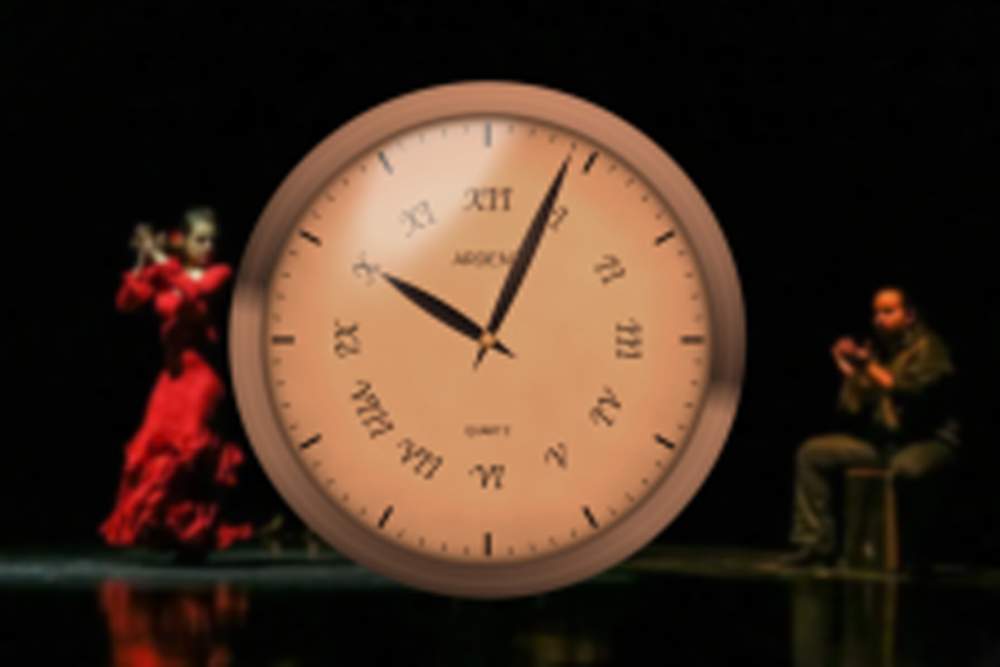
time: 10:04
